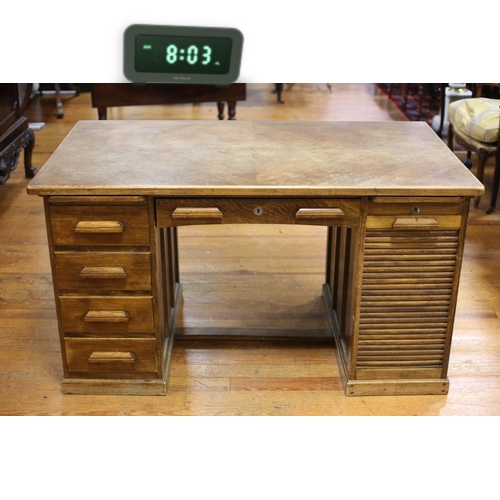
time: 8:03
